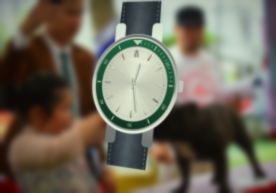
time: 12:28
